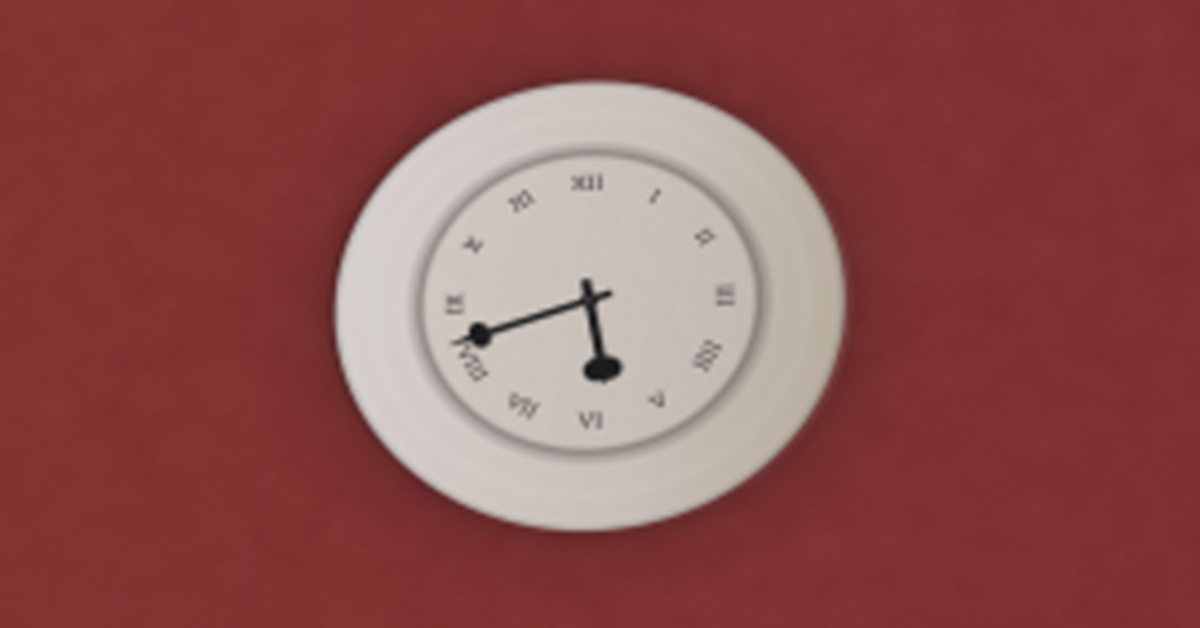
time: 5:42
